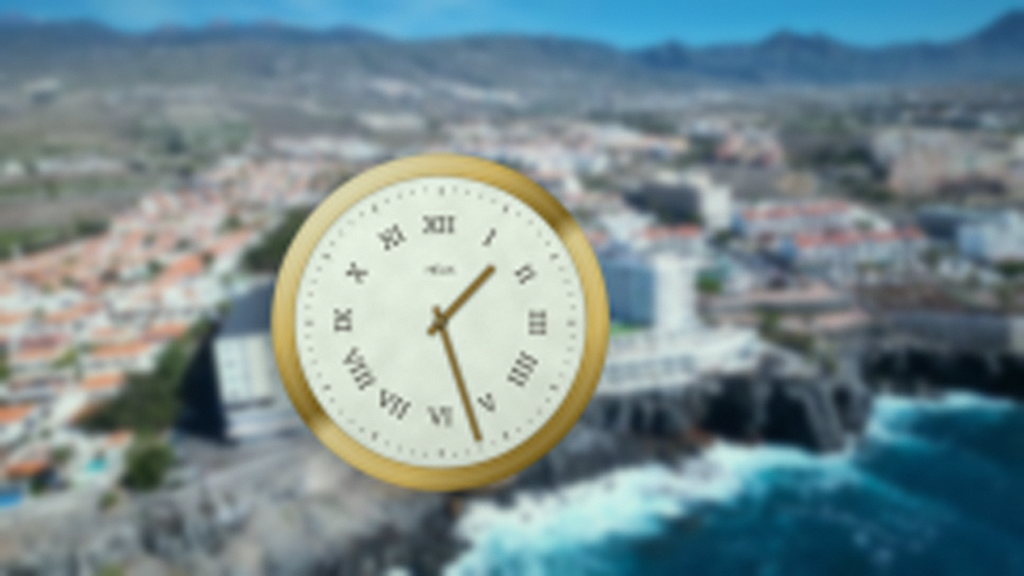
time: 1:27
